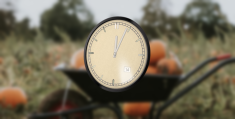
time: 12:04
